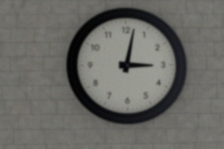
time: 3:02
